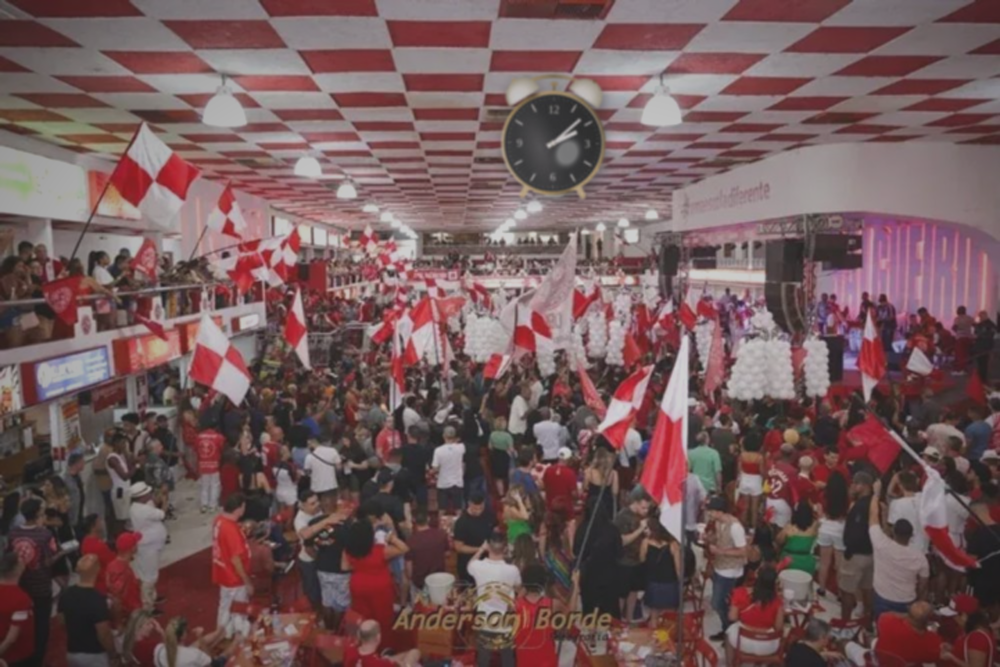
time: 2:08
